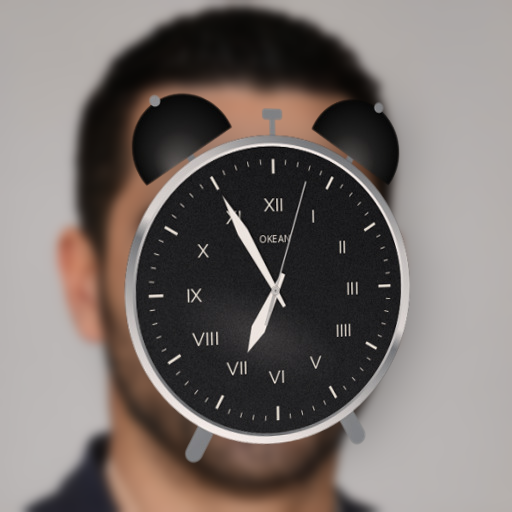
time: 6:55:03
